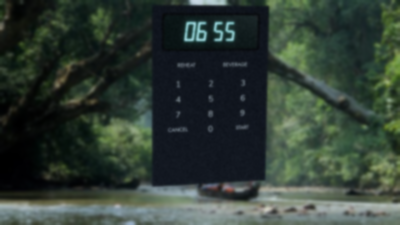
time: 6:55
